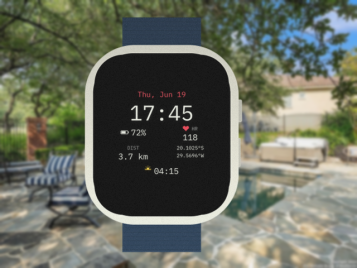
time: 17:45
